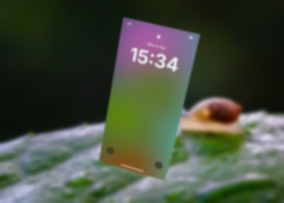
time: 15:34
